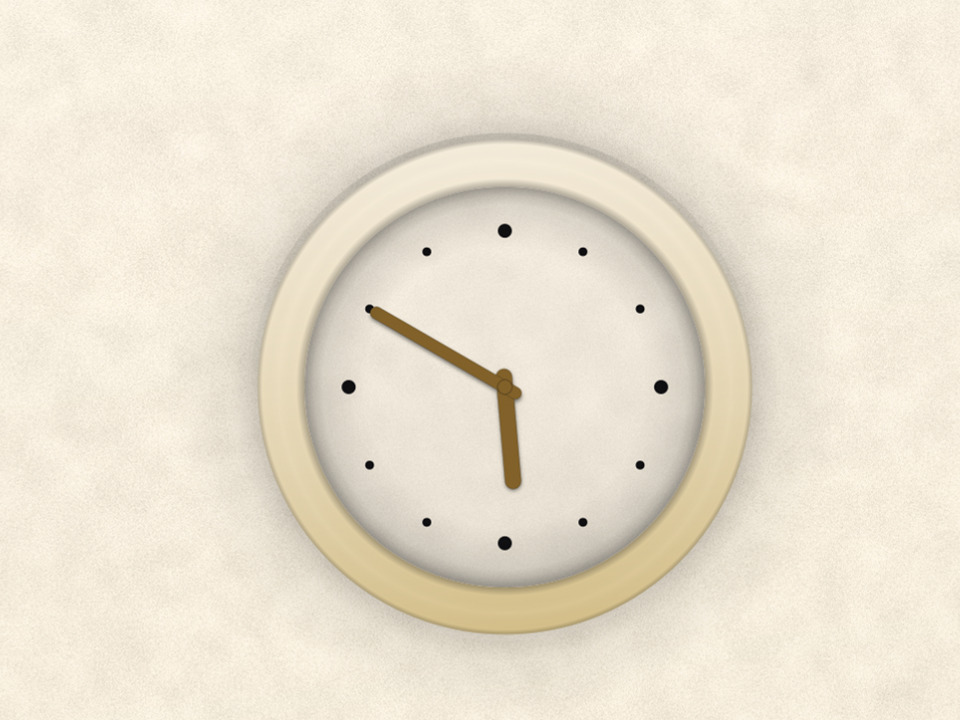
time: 5:50
